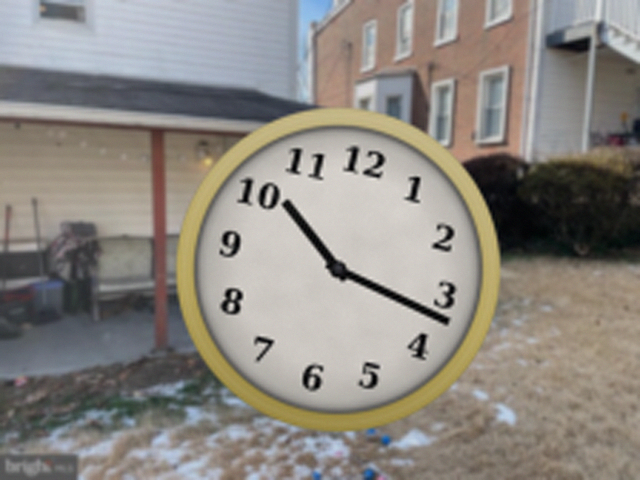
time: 10:17
